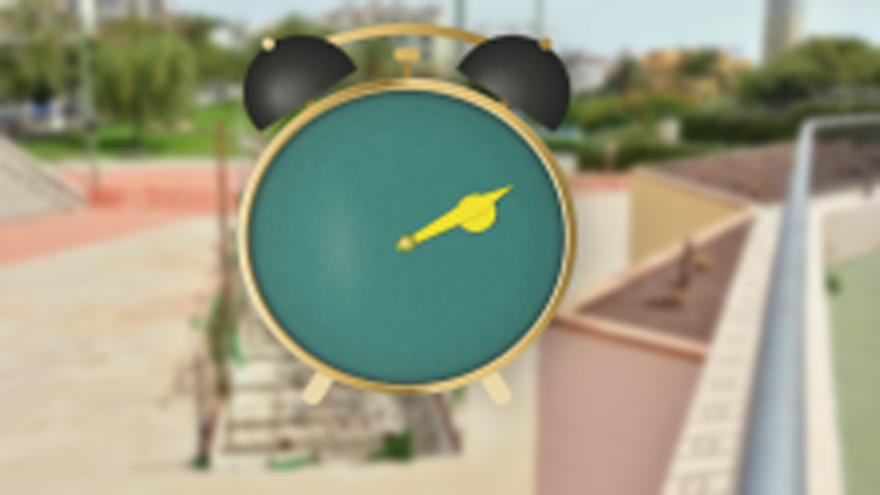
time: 2:10
